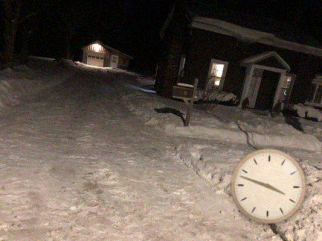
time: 3:48
